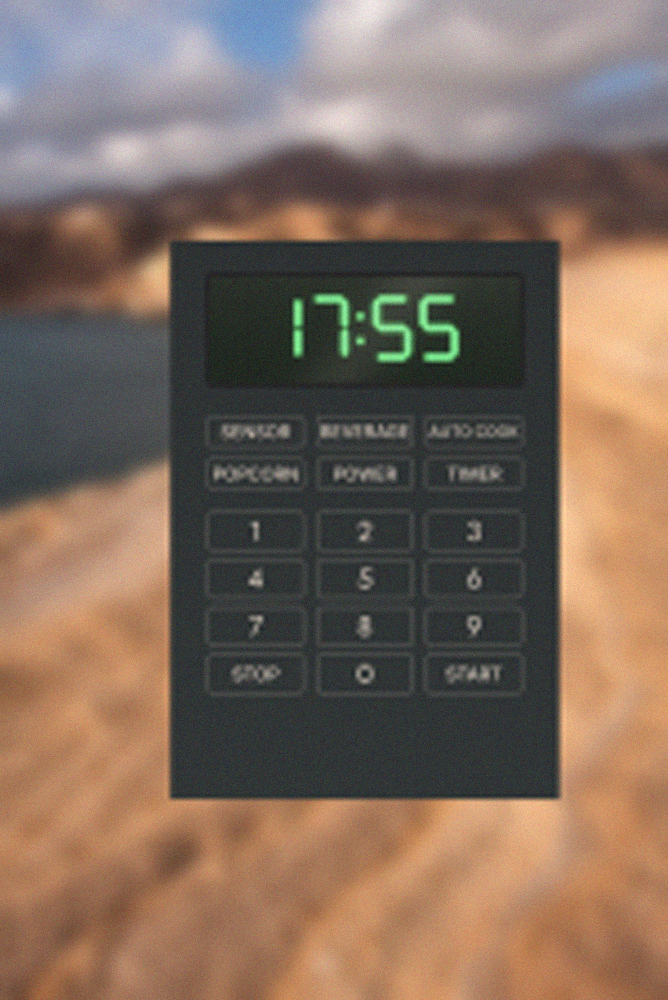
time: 17:55
